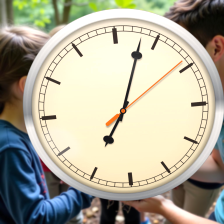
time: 7:03:09
